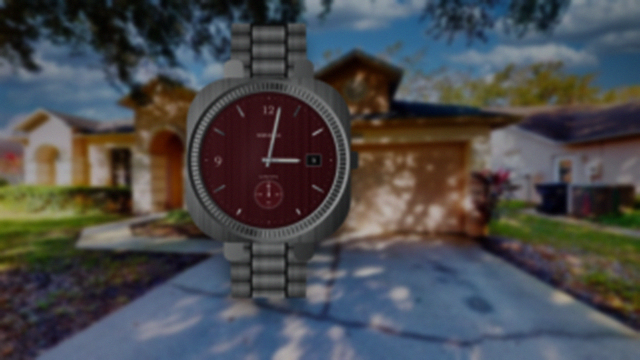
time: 3:02
